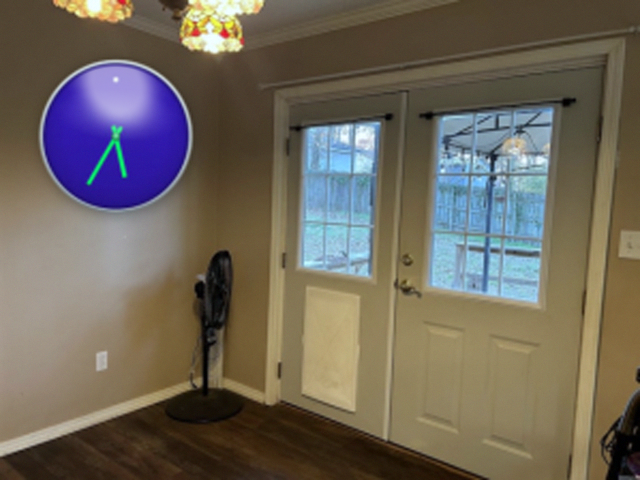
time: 5:35
